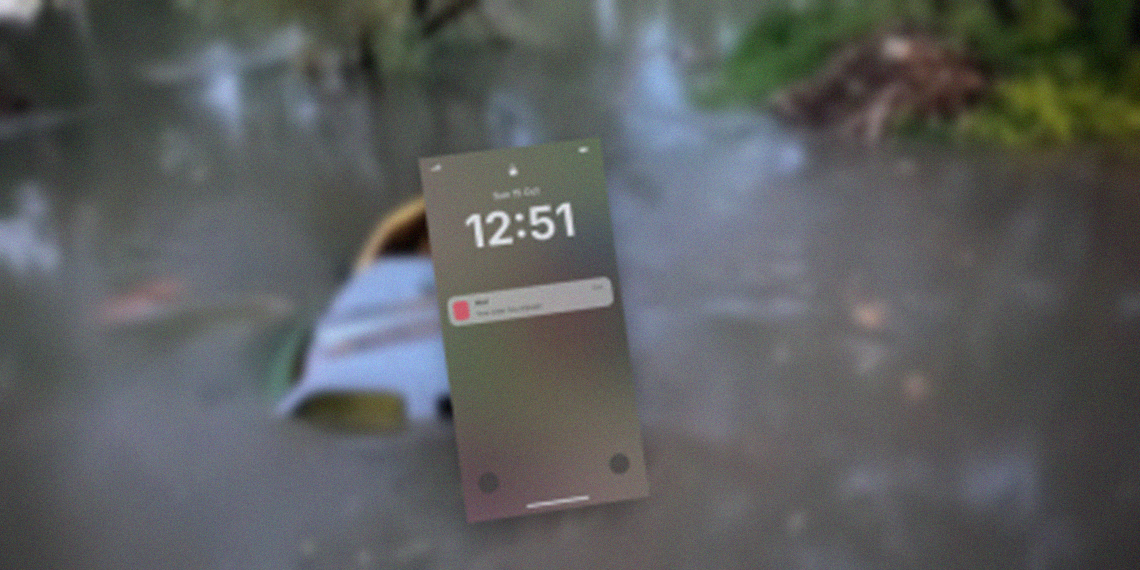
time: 12:51
